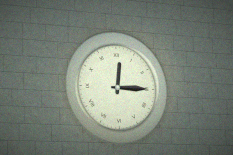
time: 12:15
